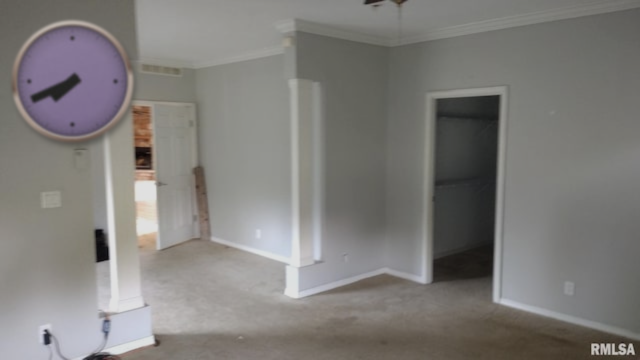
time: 7:41
